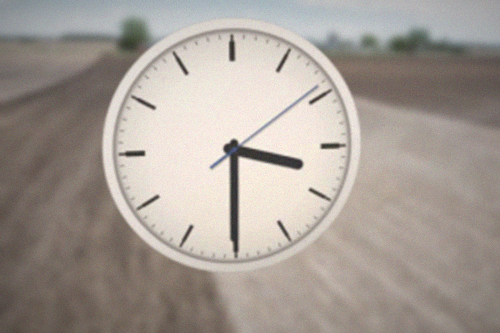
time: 3:30:09
